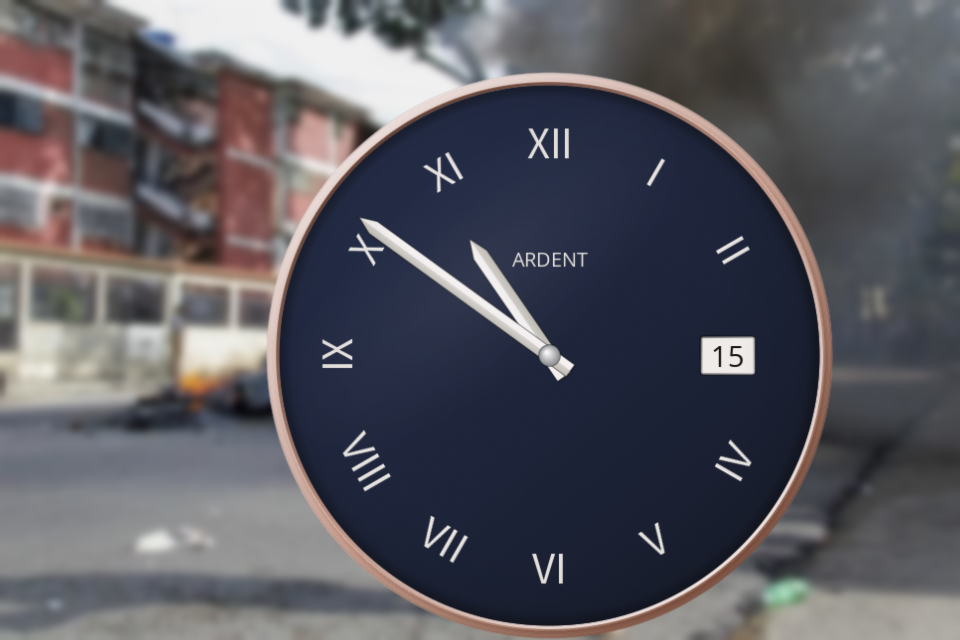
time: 10:51
